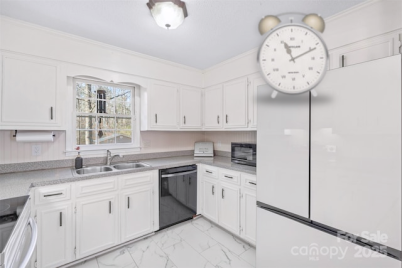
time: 11:11
